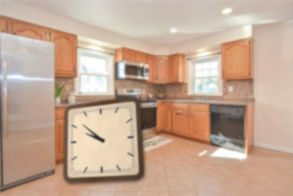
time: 9:52
